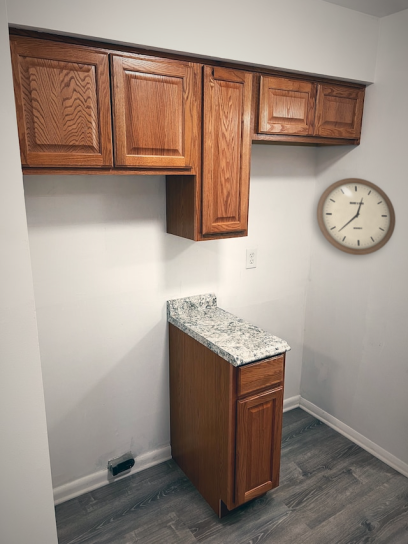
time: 12:38
